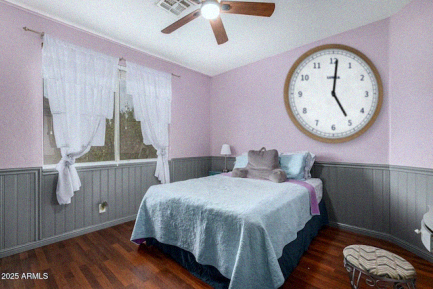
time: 5:01
